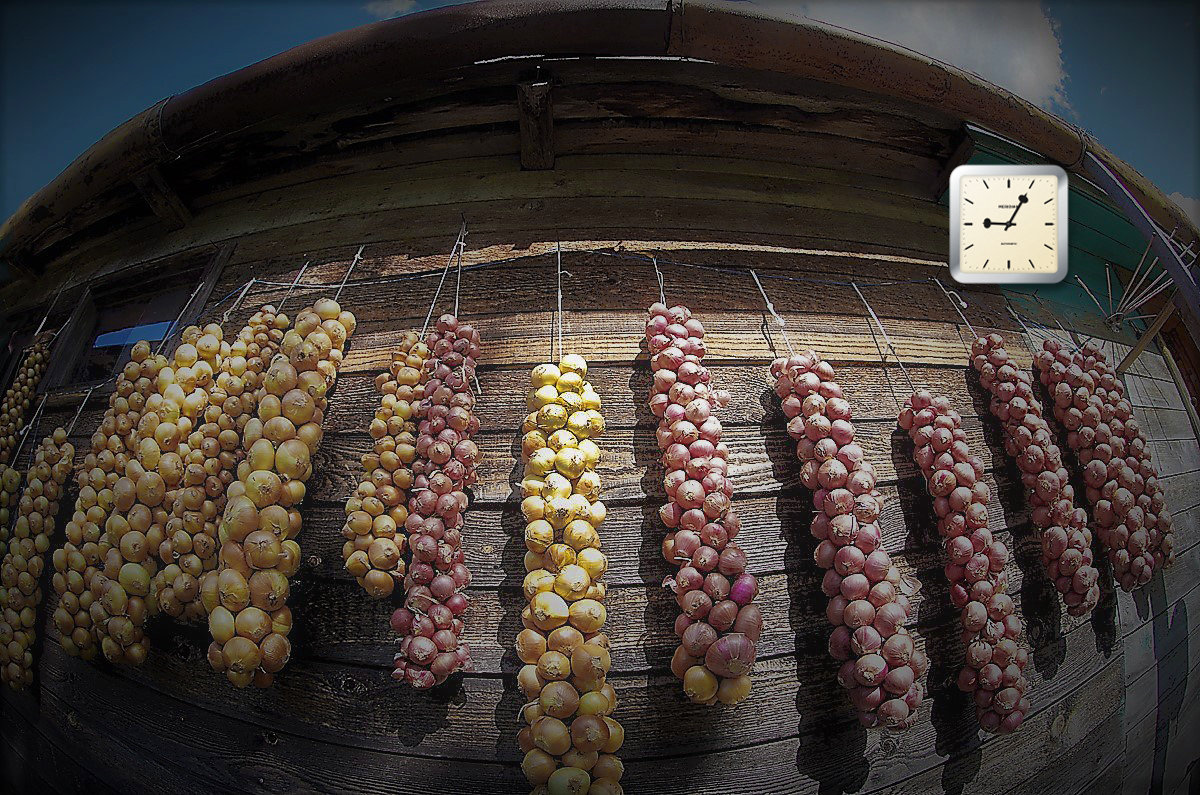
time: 9:05
